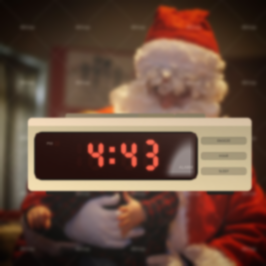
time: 4:43
